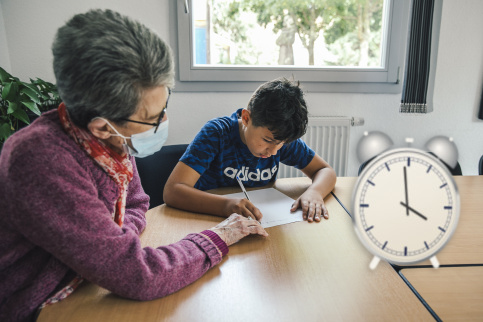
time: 3:59
